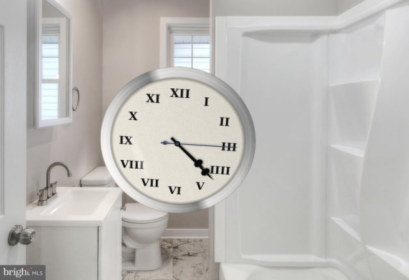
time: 4:22:15
